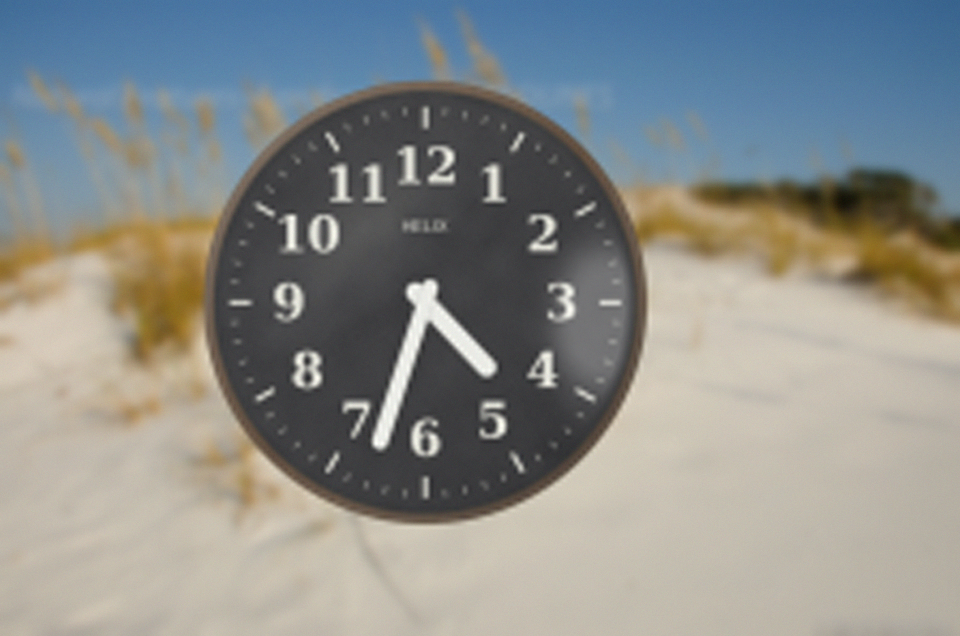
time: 4:33
